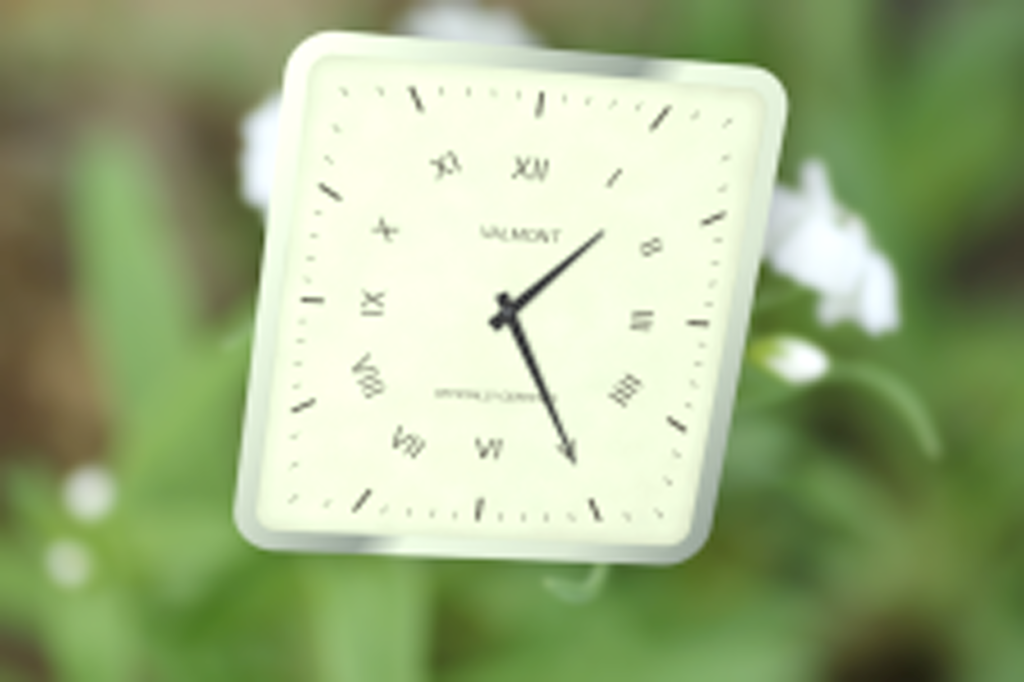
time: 1:25
